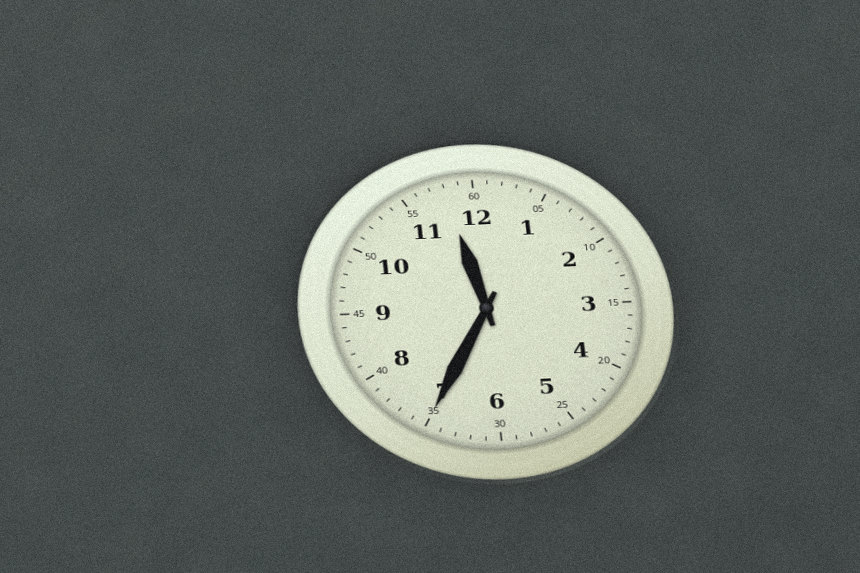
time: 11:35
